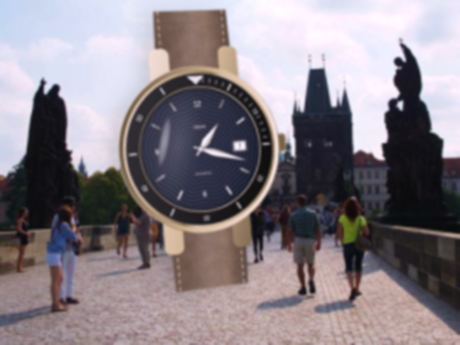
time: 1:18
